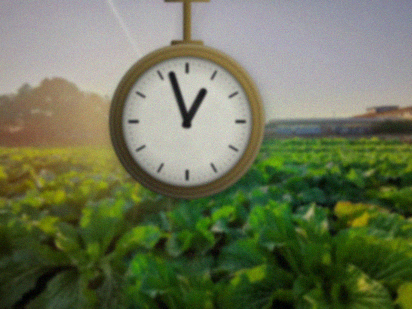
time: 12:57
